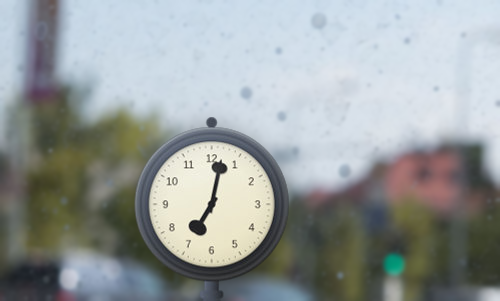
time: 7:02
